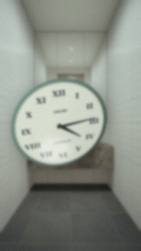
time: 4:14
